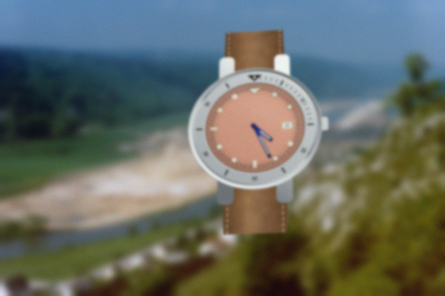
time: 4:26
